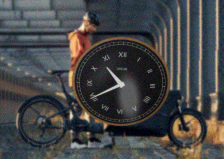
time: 10:40
